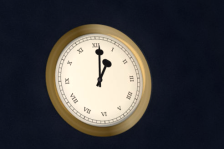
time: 1:01
